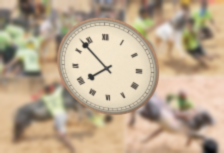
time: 7:53
